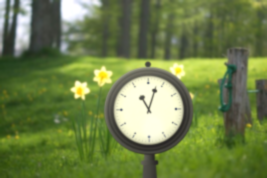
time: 11:03
